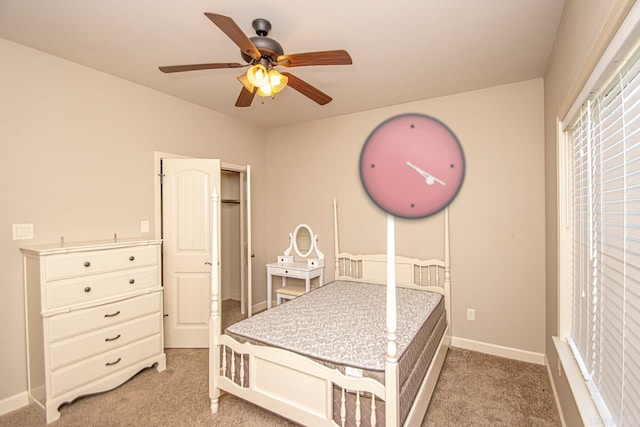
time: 4:20
